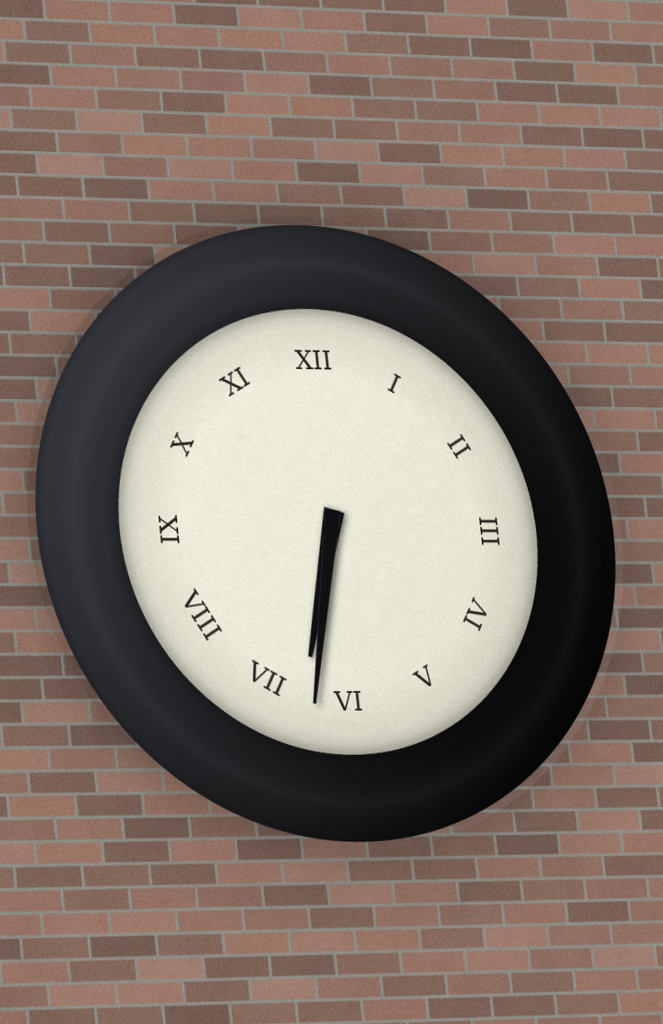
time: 6:32
